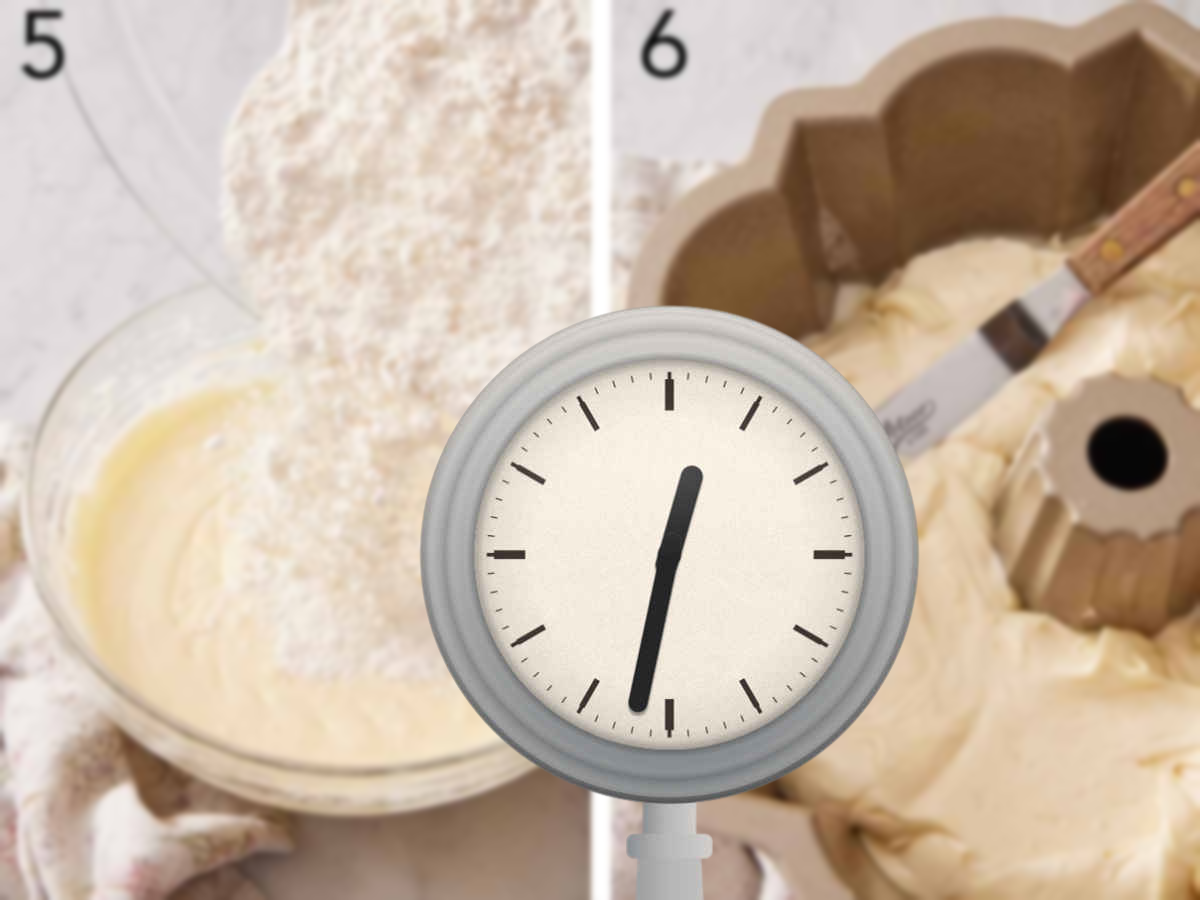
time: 12:32
